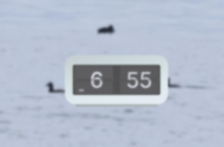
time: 6:55
